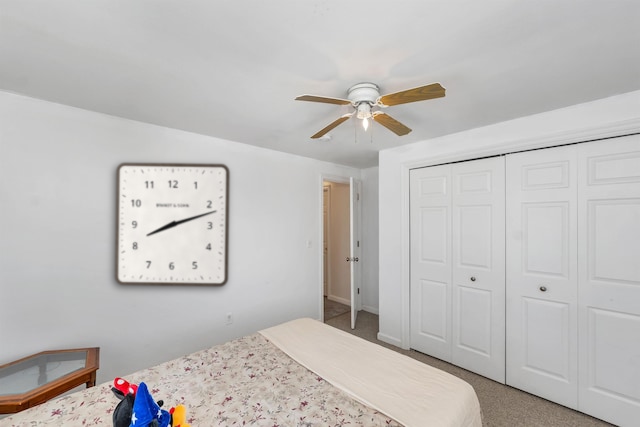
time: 8:12
